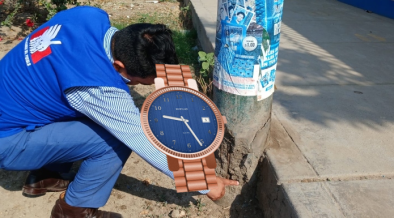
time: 9:26
